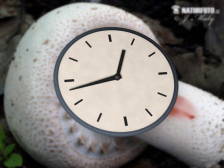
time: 12:43
